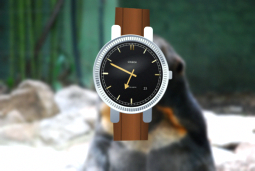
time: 6:49
